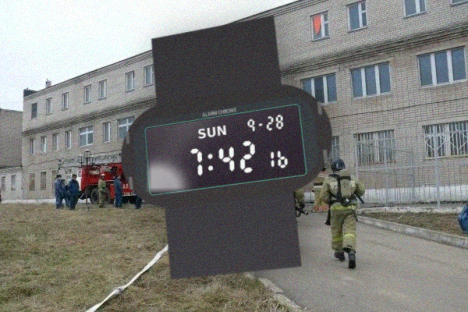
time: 7:42:16
